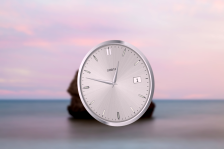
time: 12:48
